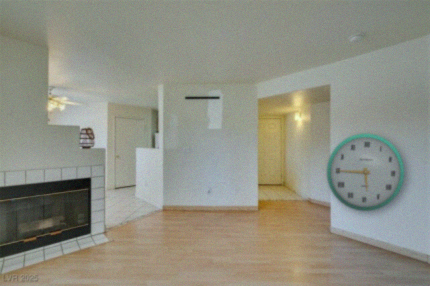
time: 5:45
